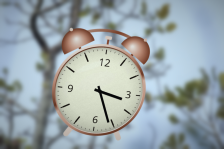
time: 3:26
